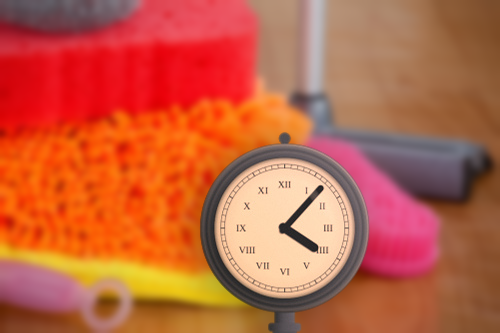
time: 4:07
